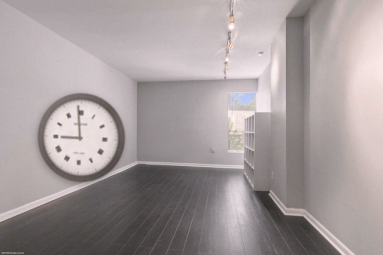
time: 8:59
